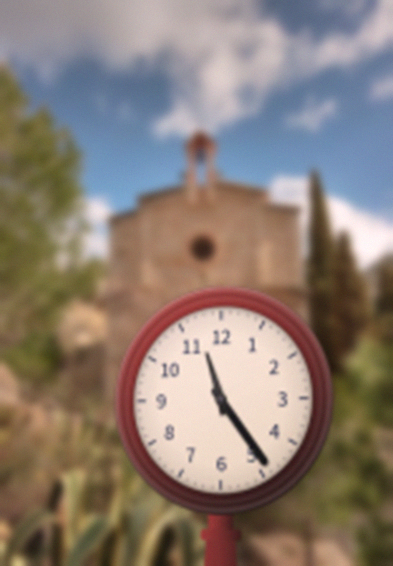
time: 11:24
